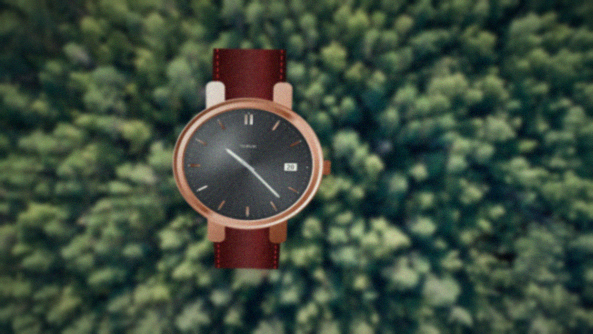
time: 10:23
